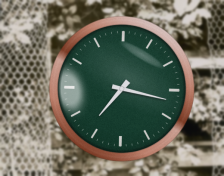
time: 7:17
